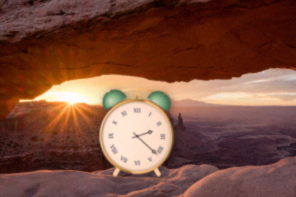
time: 2:22
